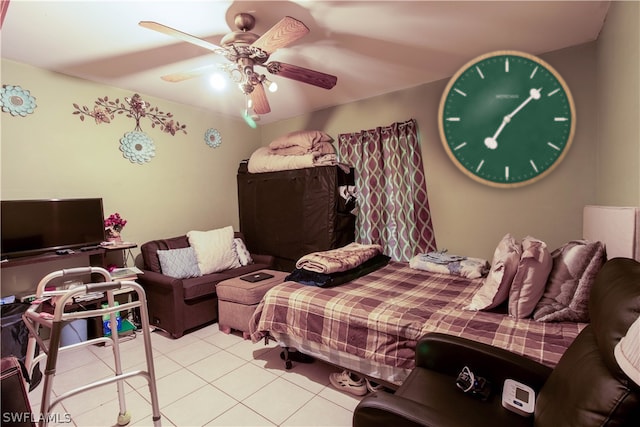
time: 7:08
